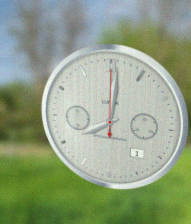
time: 8:01
